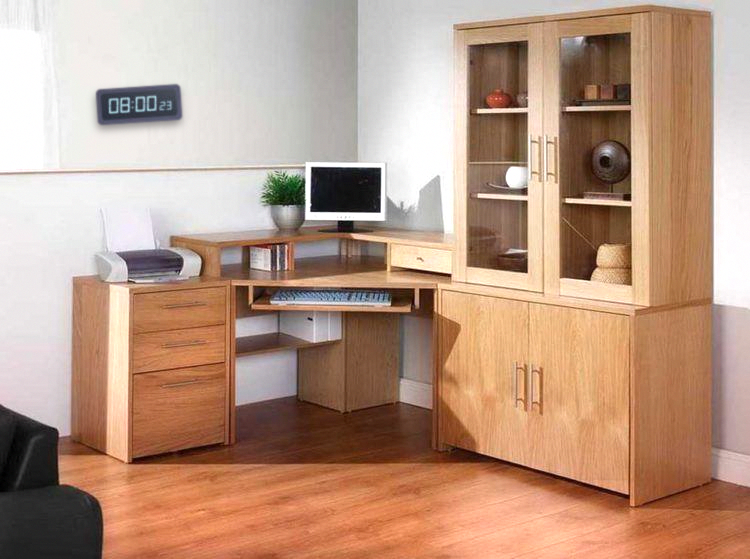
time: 8:00
